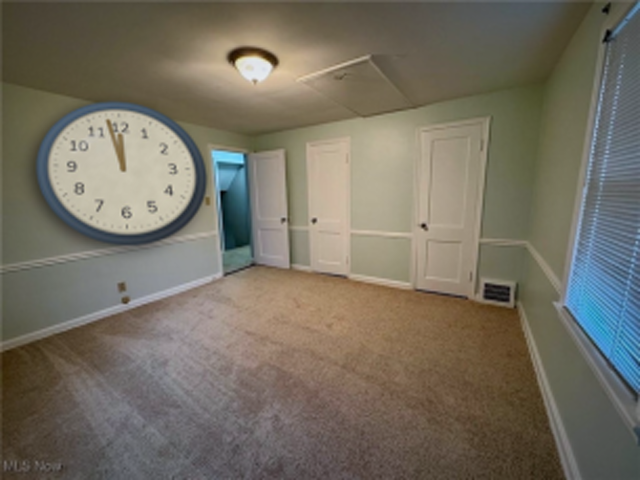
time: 11:58
